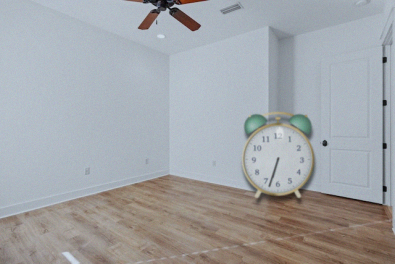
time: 6:33
